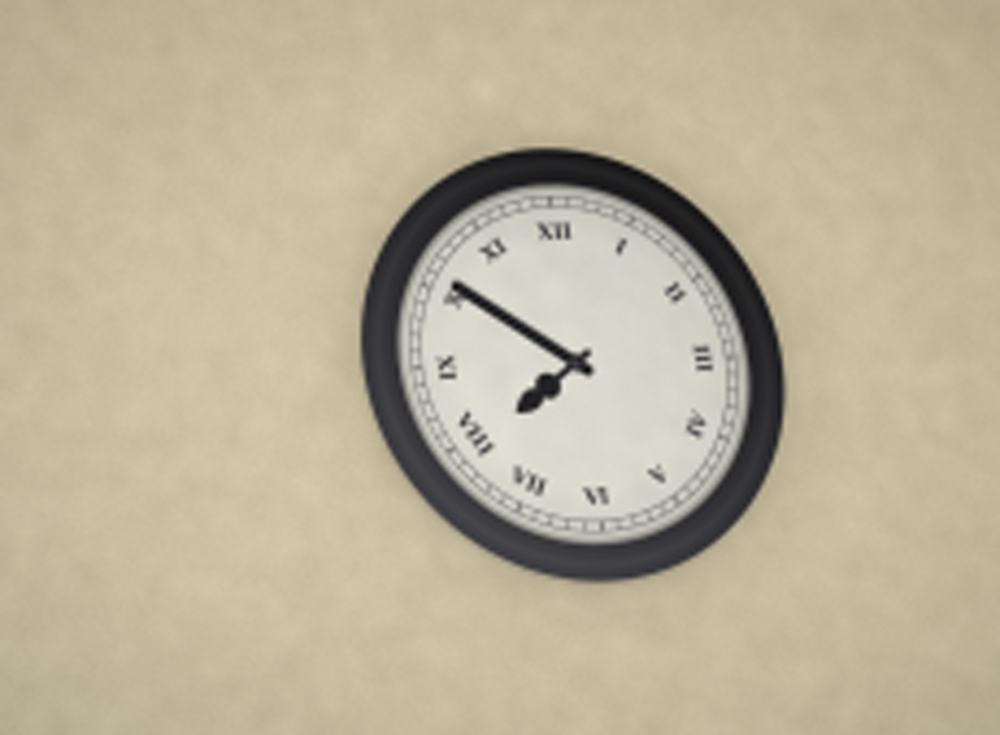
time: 7:51
